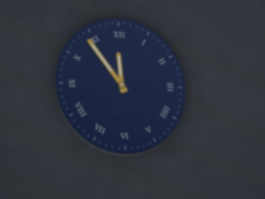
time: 11:54
